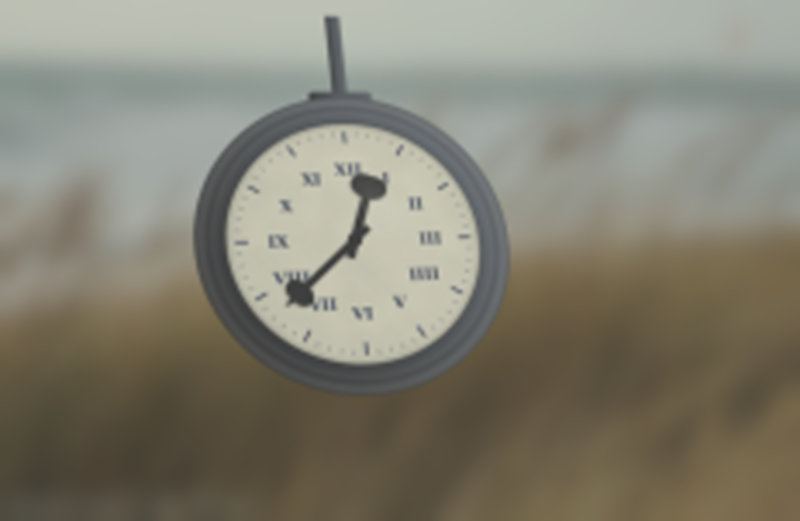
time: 12:38
